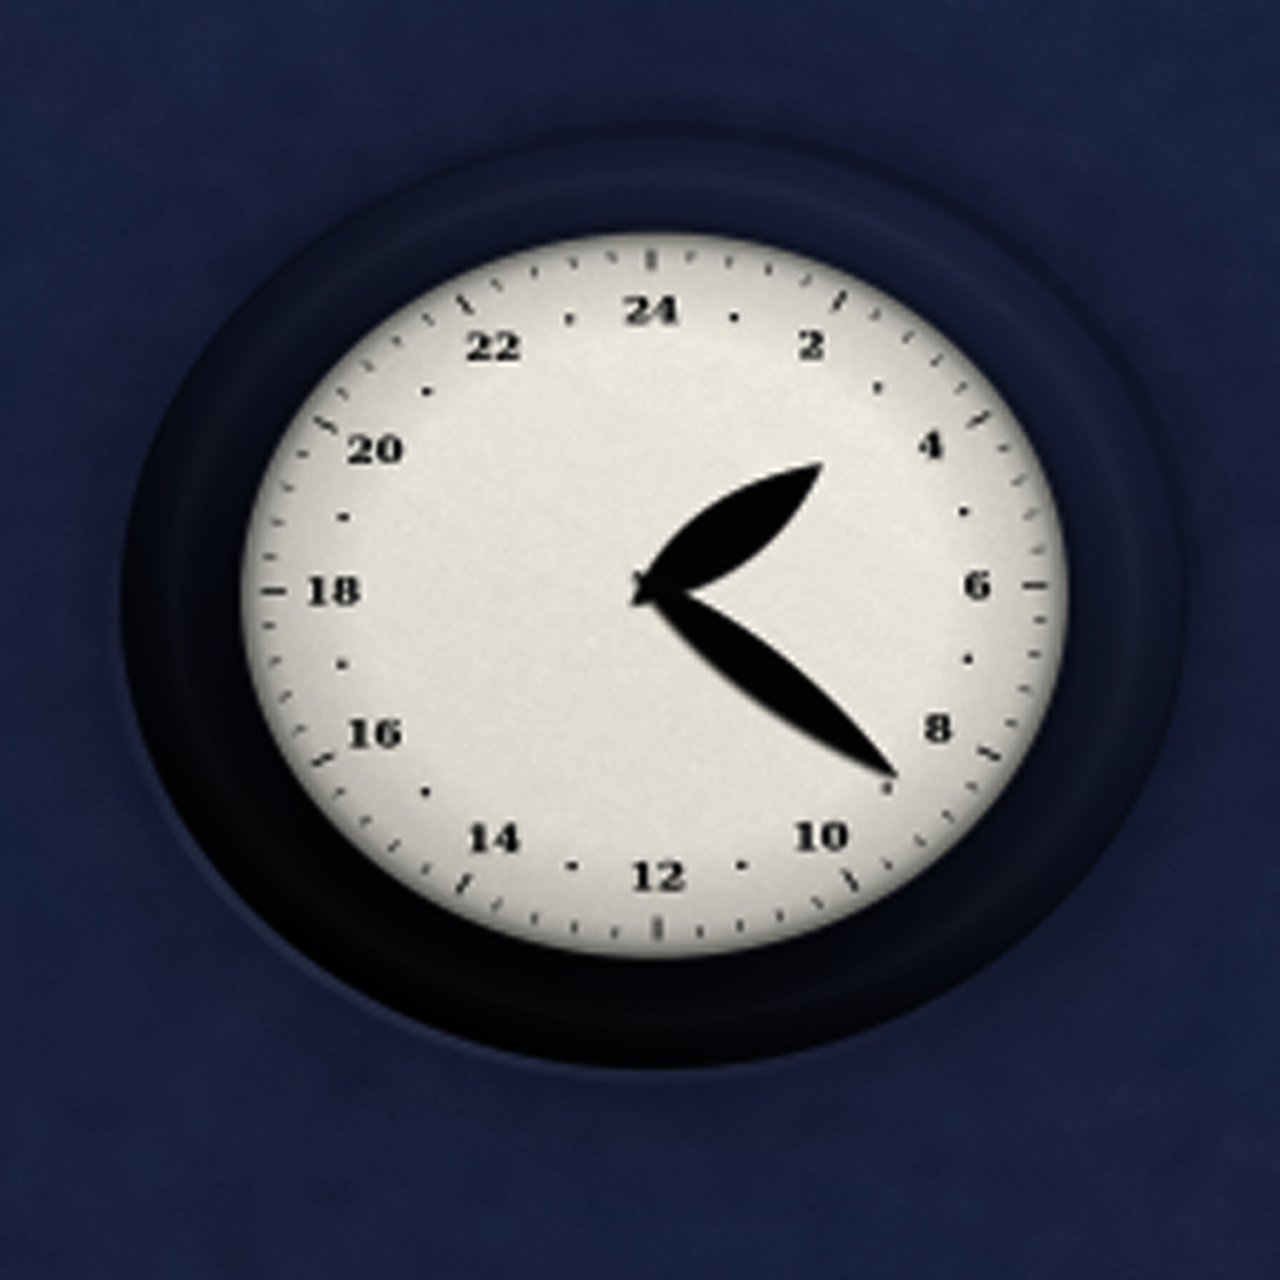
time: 3:22
